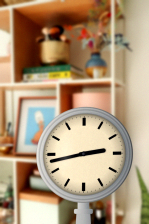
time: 2:43
